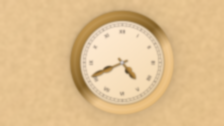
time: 4:41
